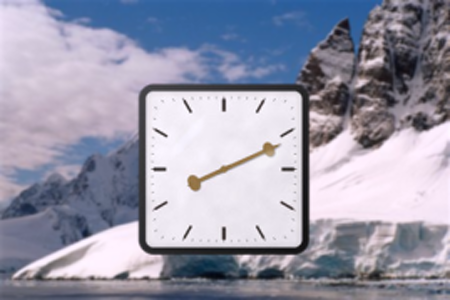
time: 8:11
